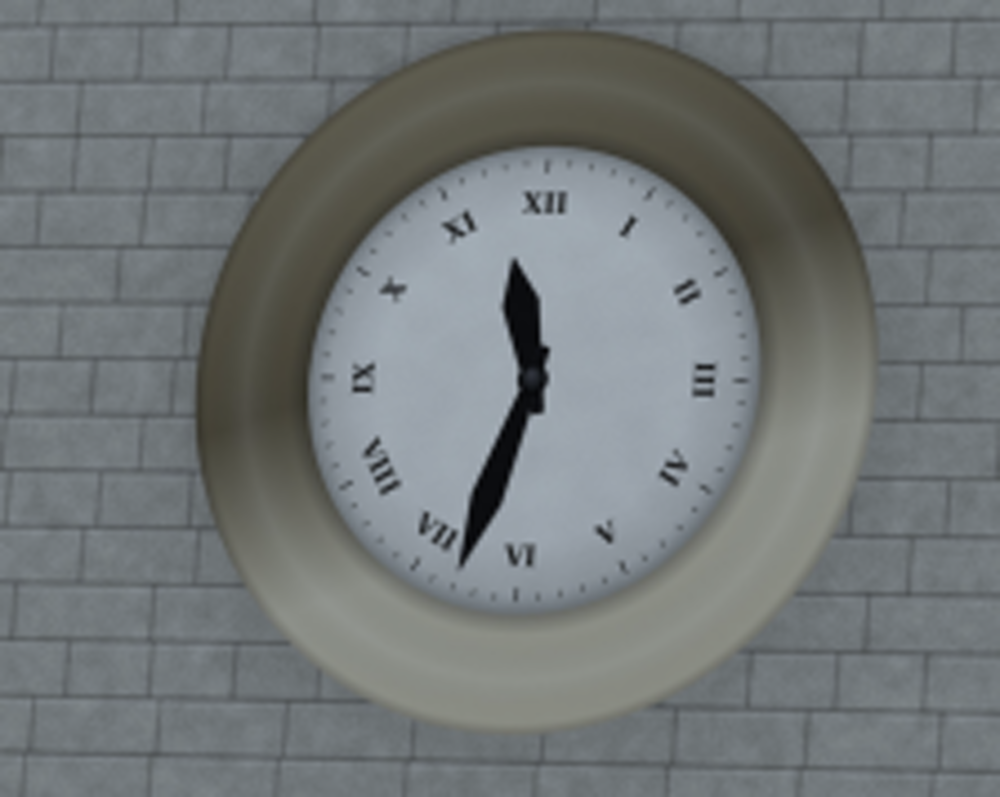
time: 11:33
